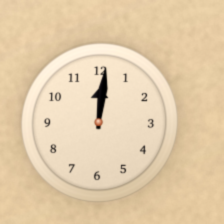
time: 12:01
